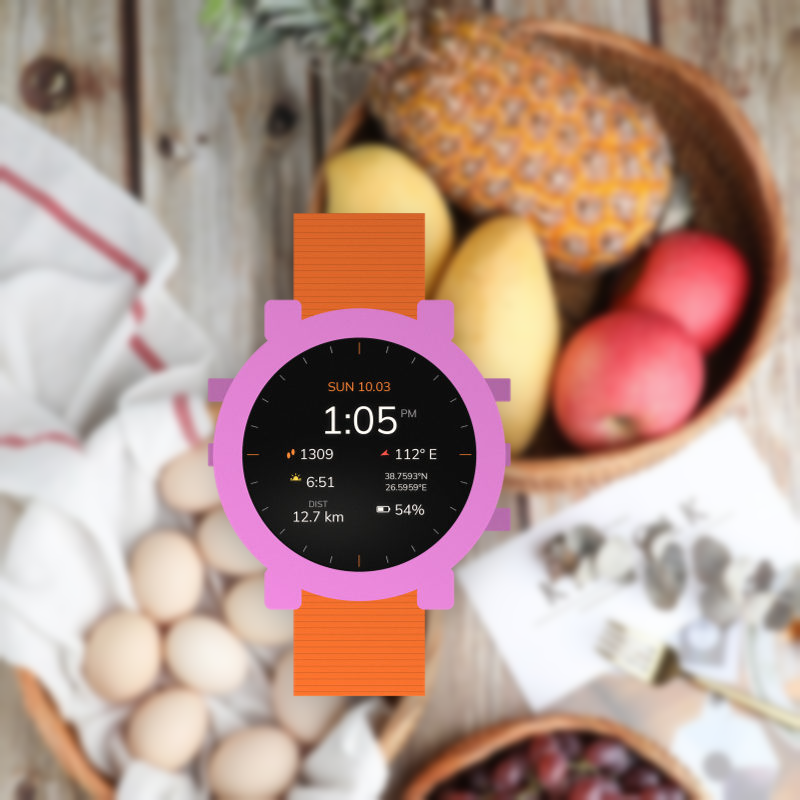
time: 1:05
